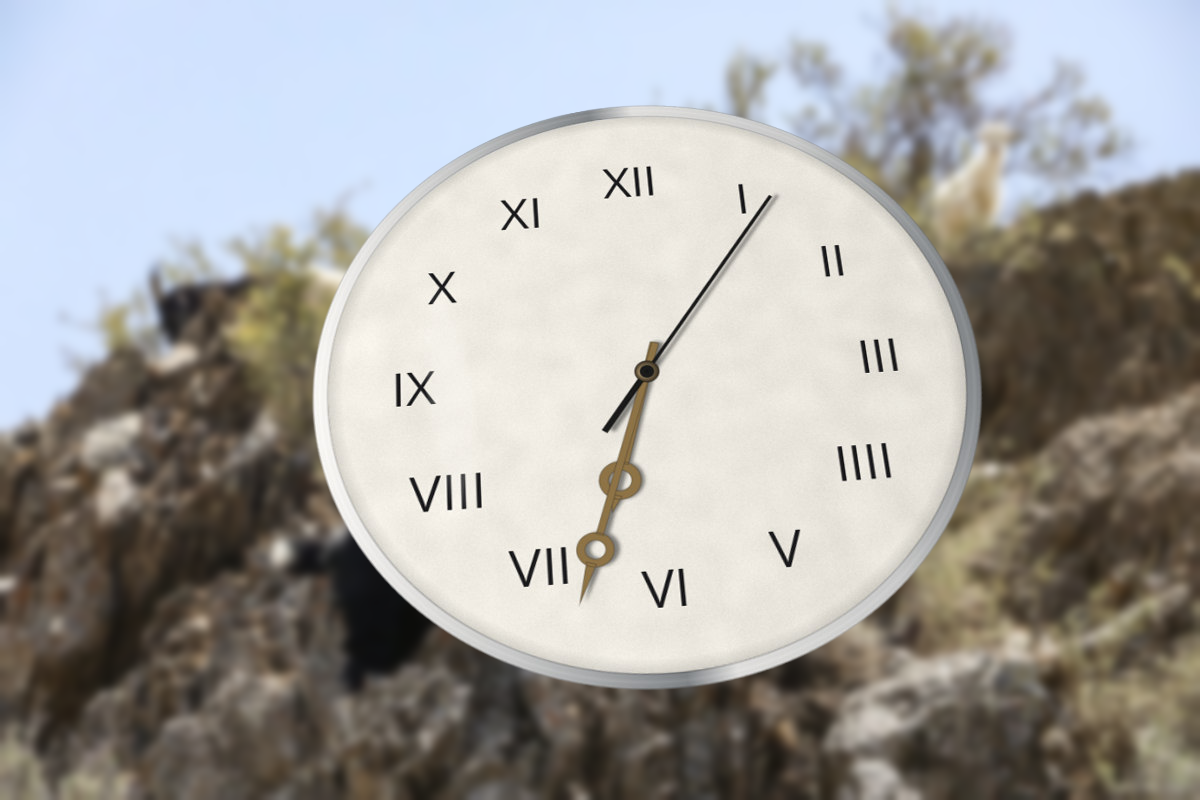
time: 6:33:06
